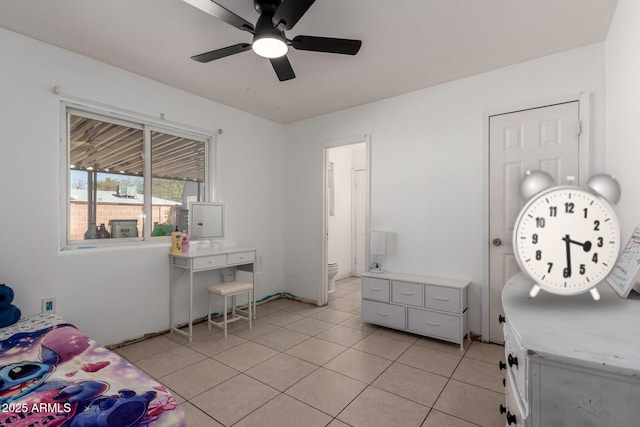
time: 3:29
